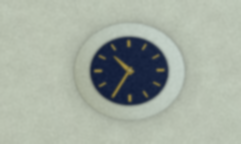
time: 10:35
